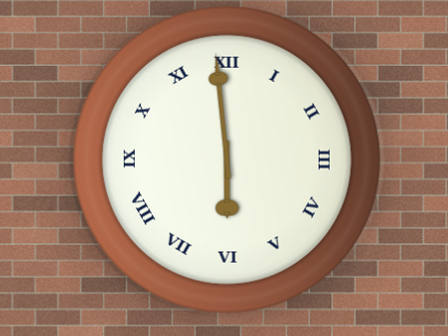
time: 5:59
